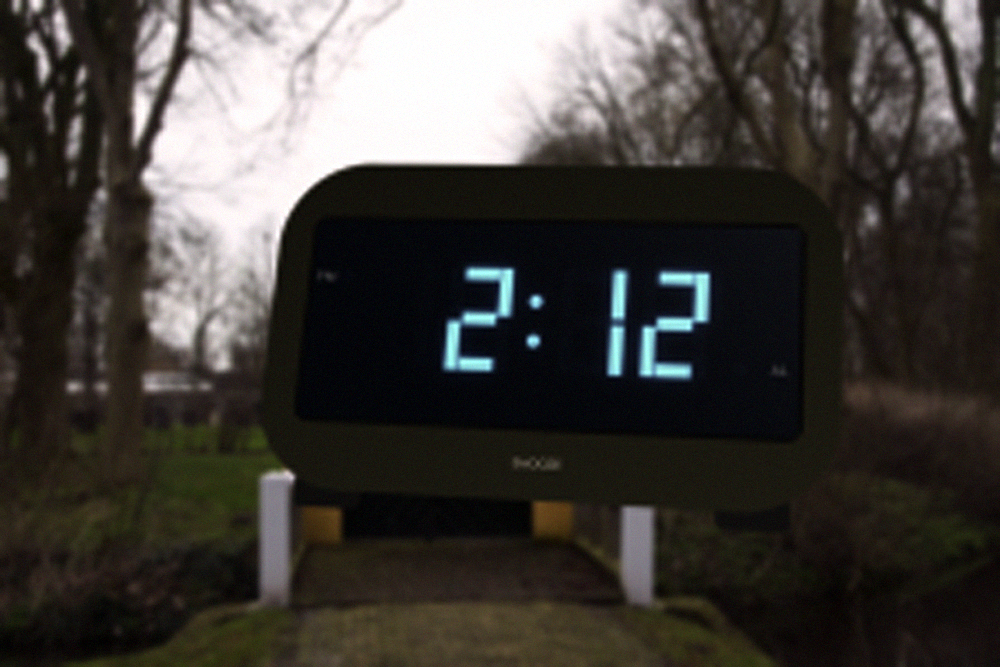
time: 2:12
